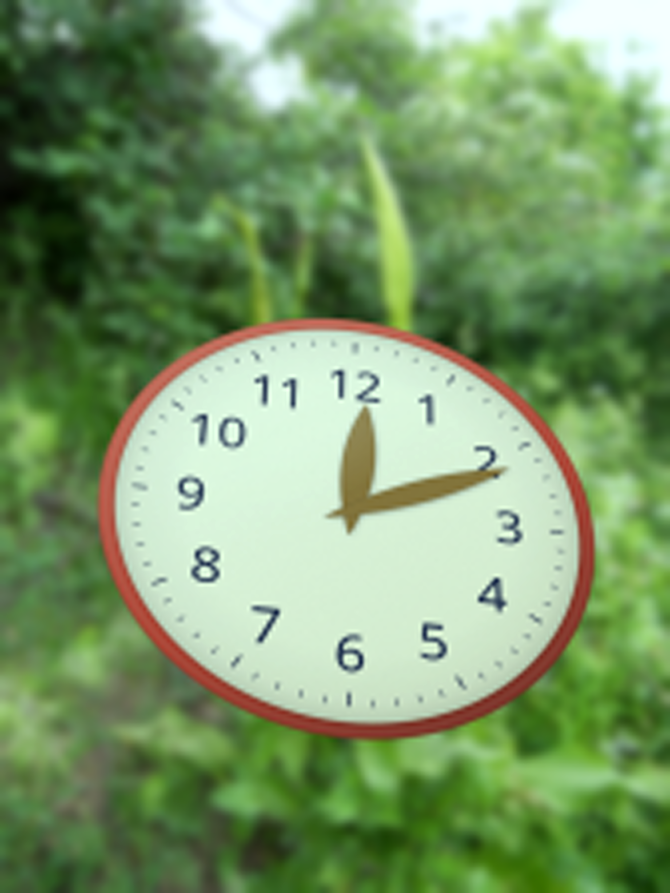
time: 12:11
